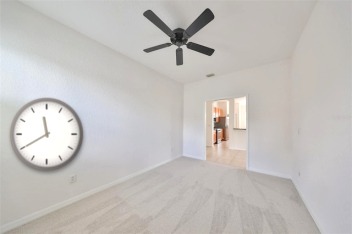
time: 11:40
